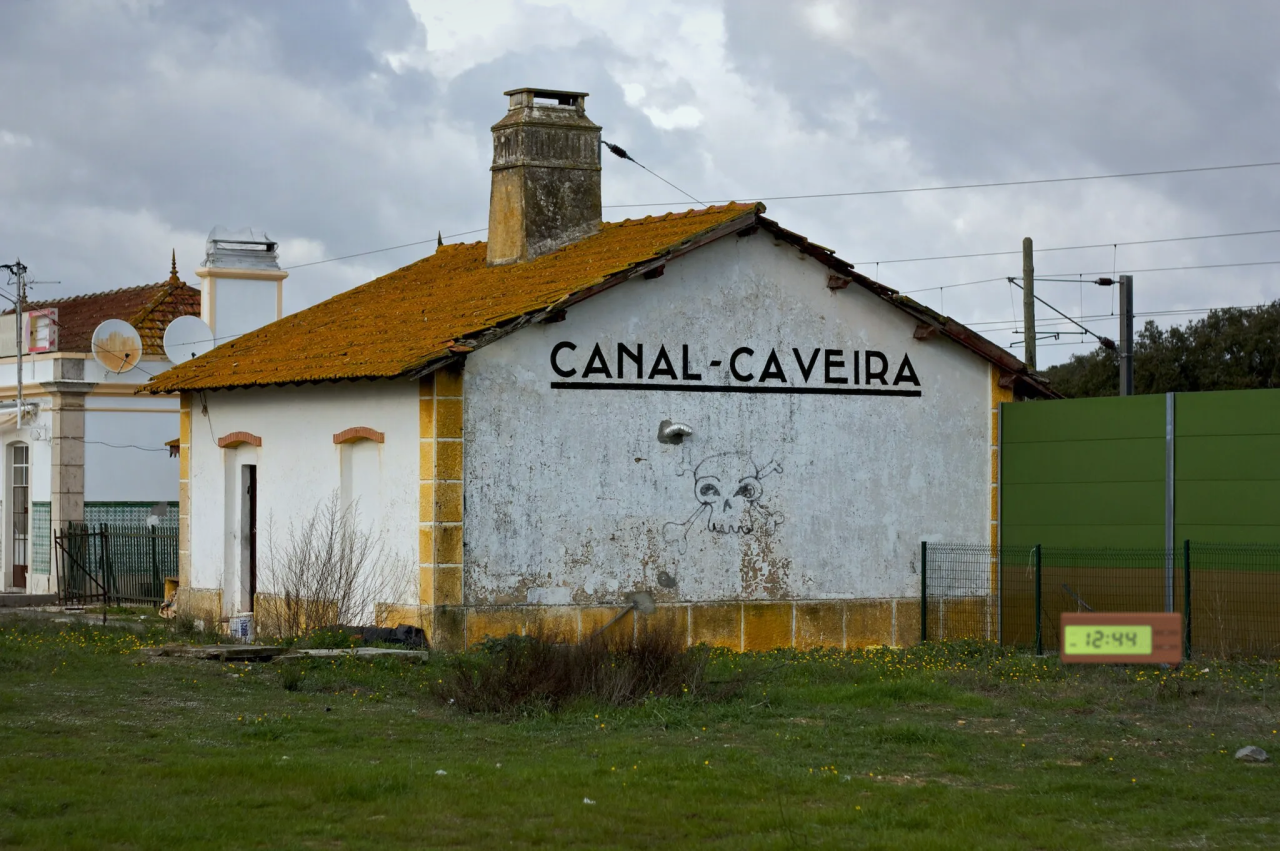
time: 12:44
